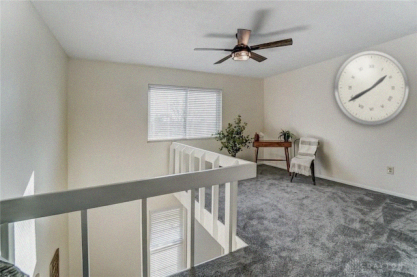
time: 1:40
